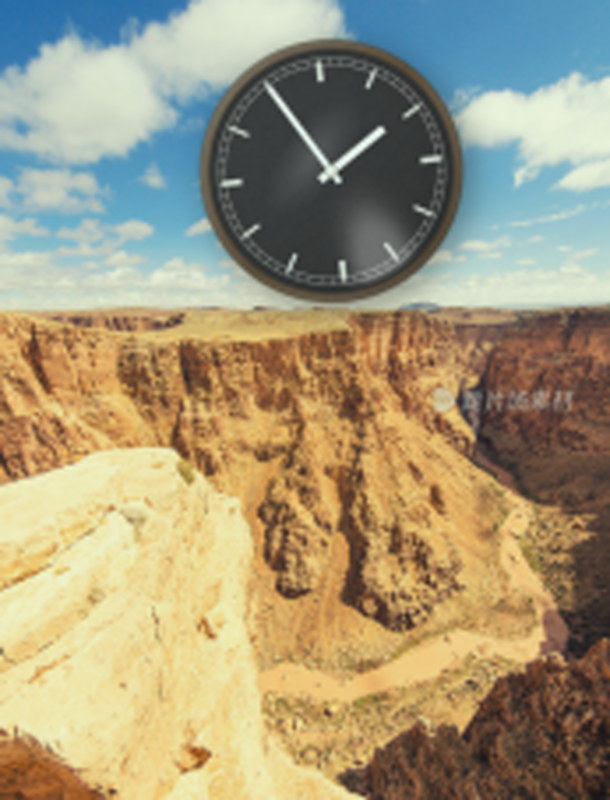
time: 1:55
